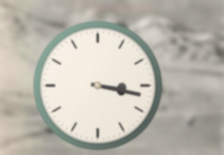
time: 3:17
